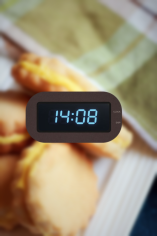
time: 14:08
